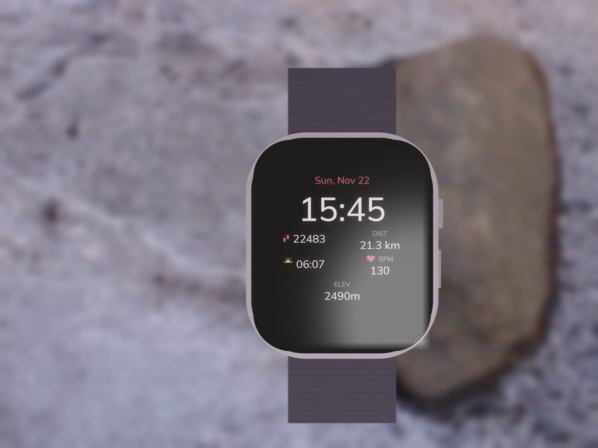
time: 15:45
